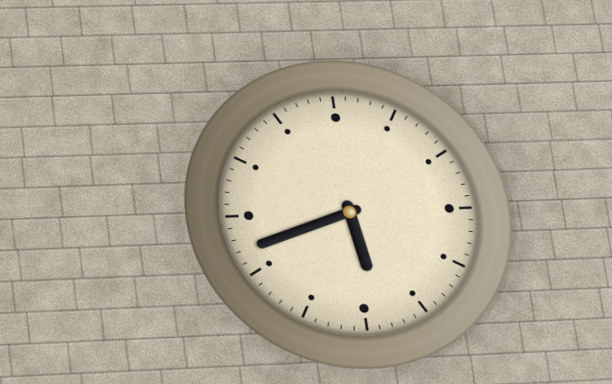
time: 5:42
